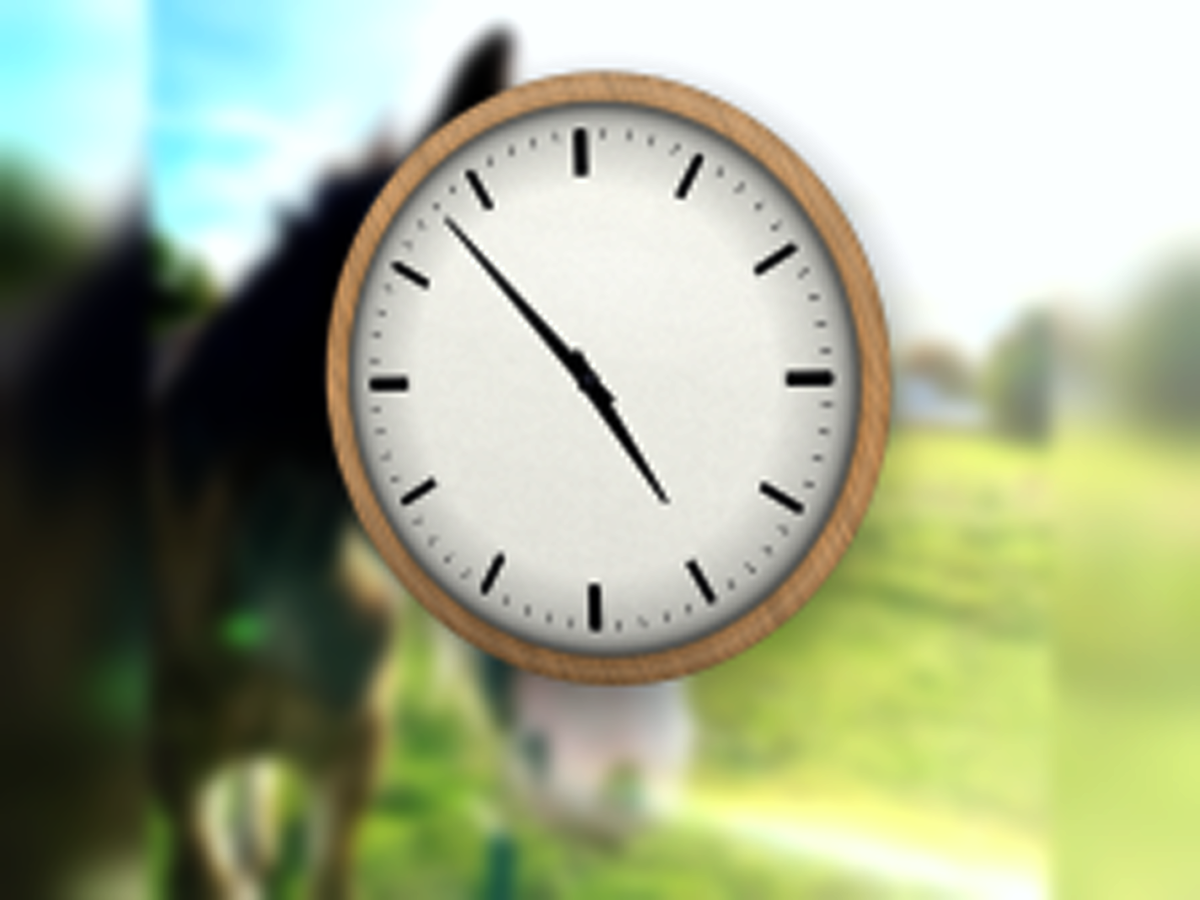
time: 4:53
